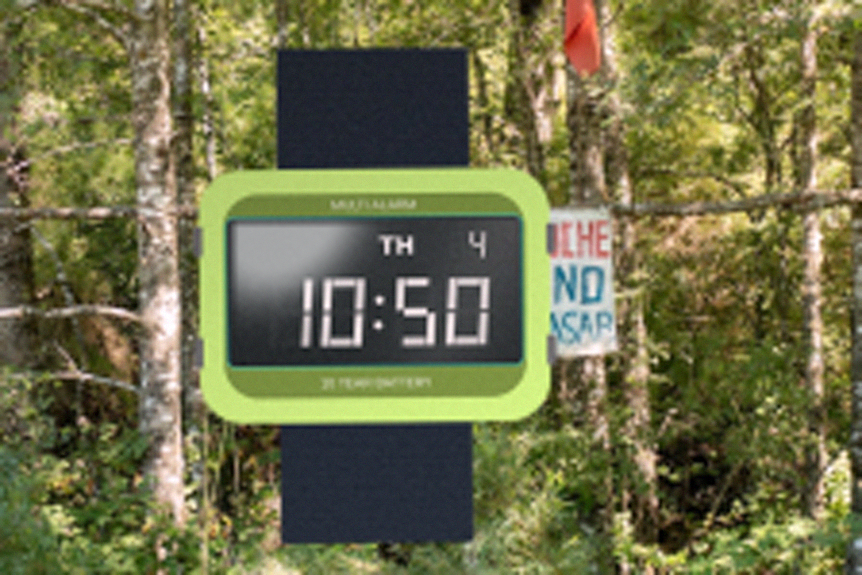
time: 10:50
